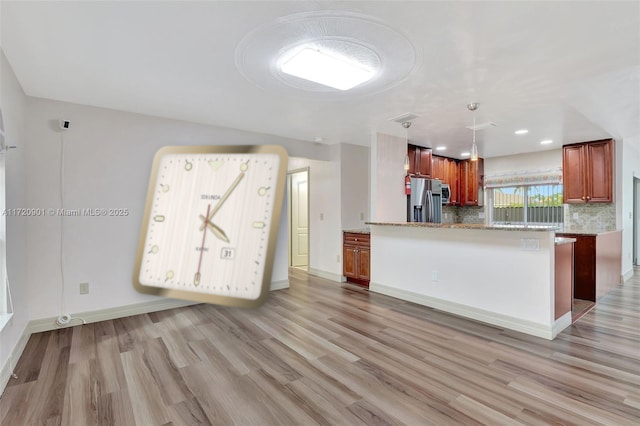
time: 4:05:30
